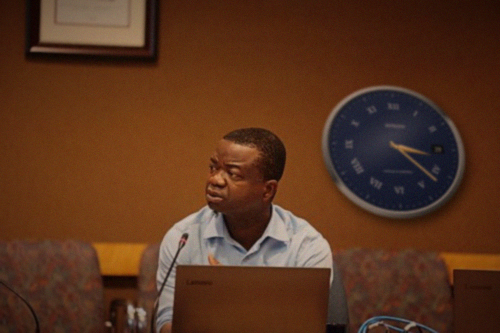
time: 3:22
